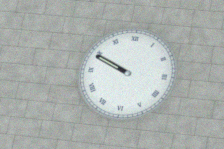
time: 9:49
